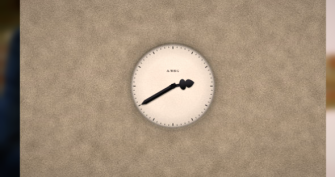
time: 2:40
